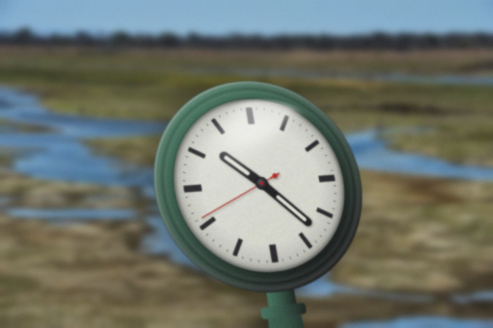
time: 10:22:41
